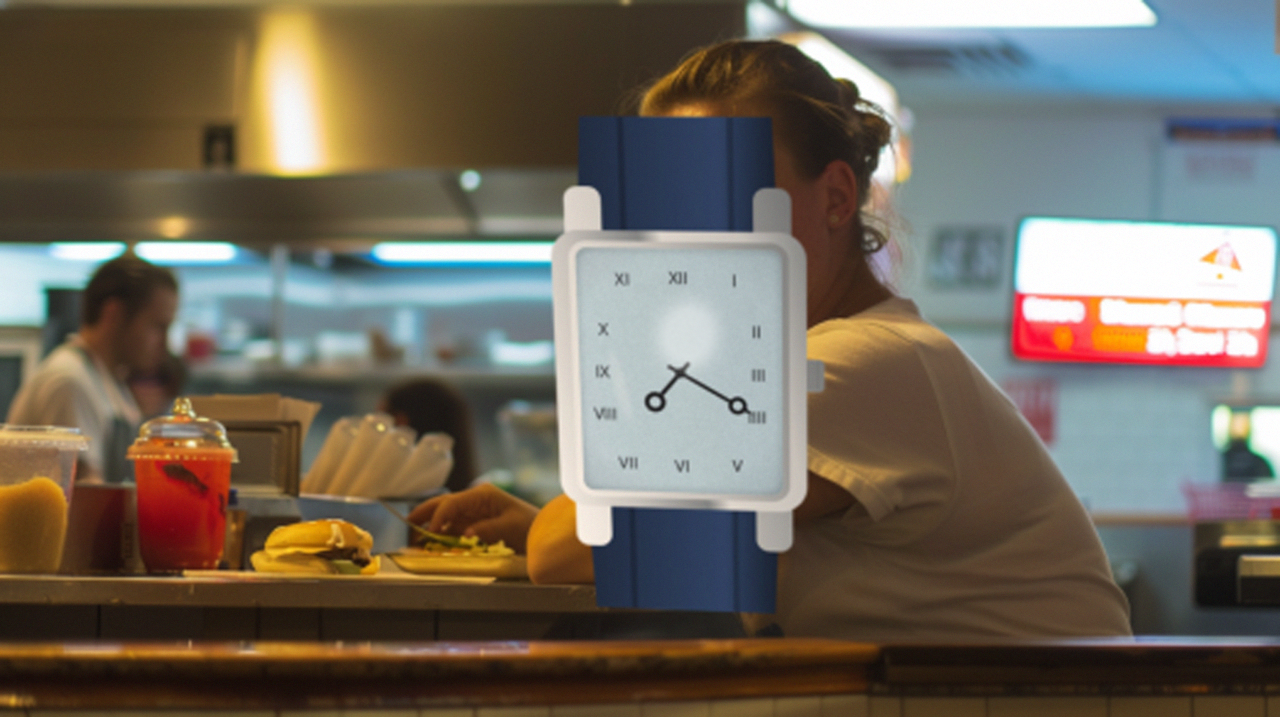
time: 7:20
